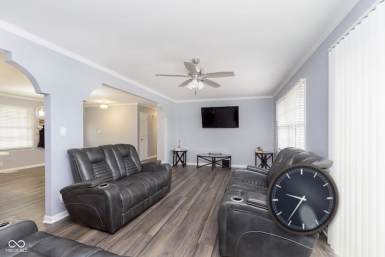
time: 9:36
